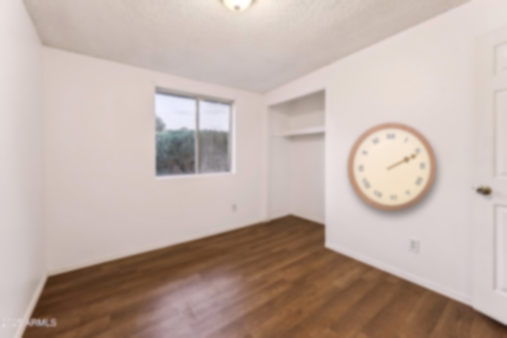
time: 2:11
